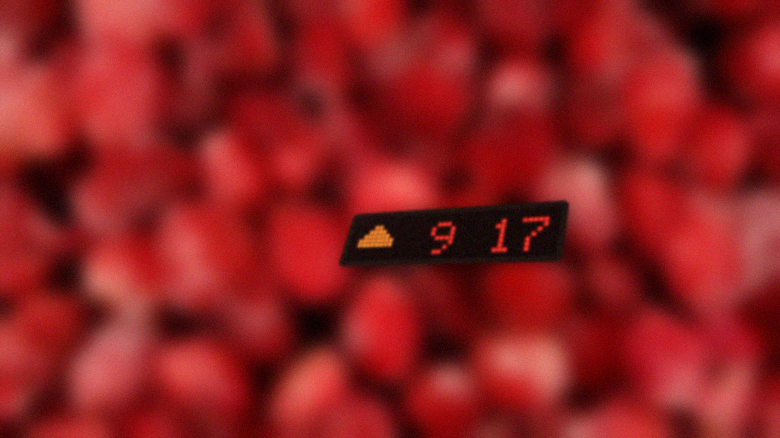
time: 9:17
